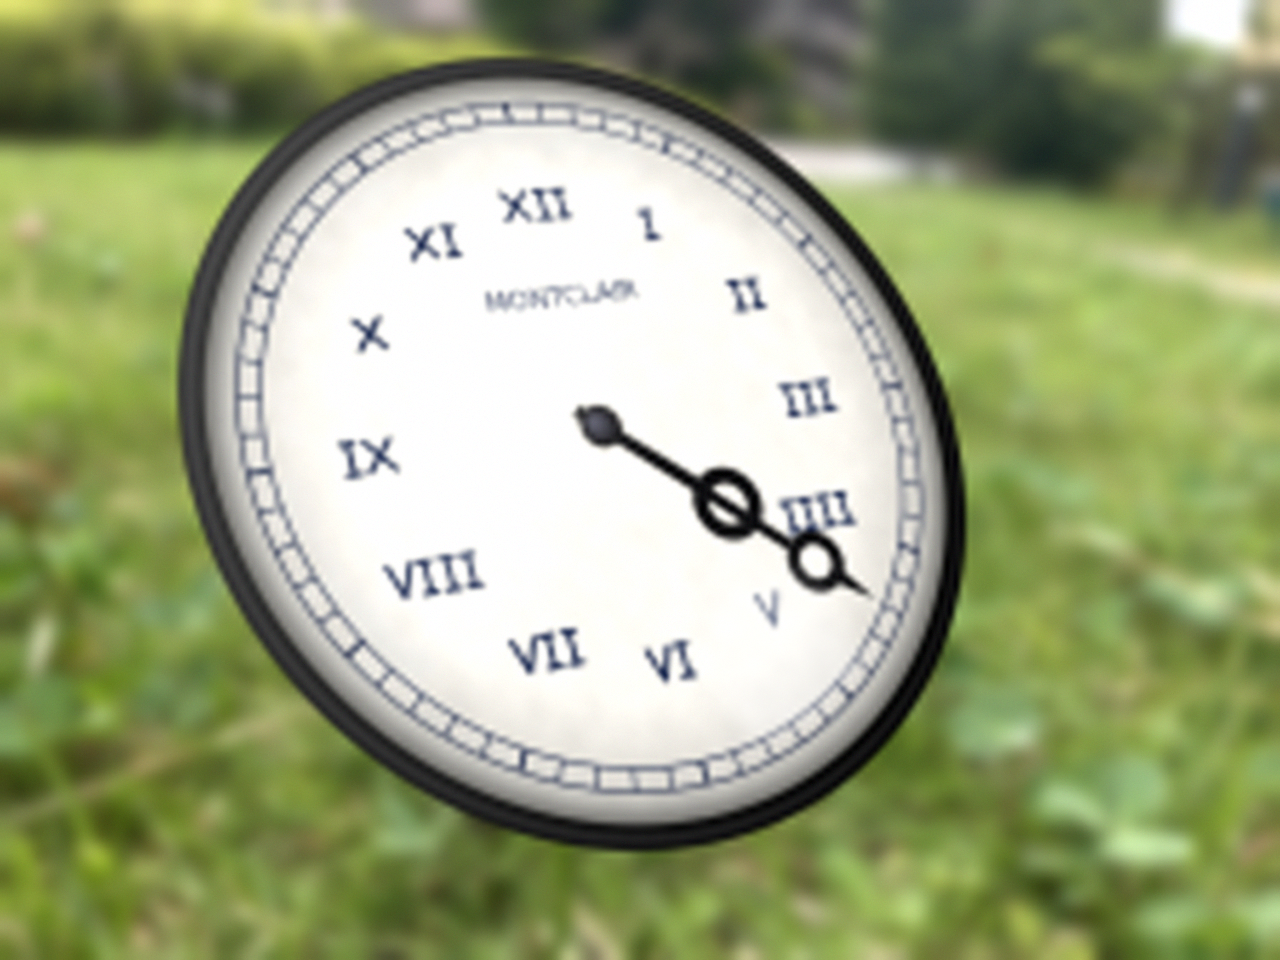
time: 4:22
